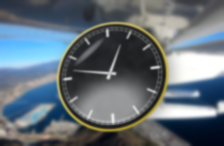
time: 12:47
